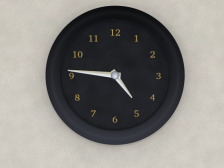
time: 4:46
